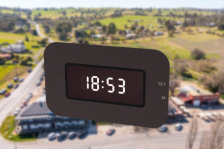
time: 18:53
